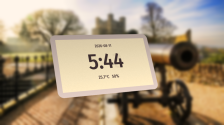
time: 5:44
